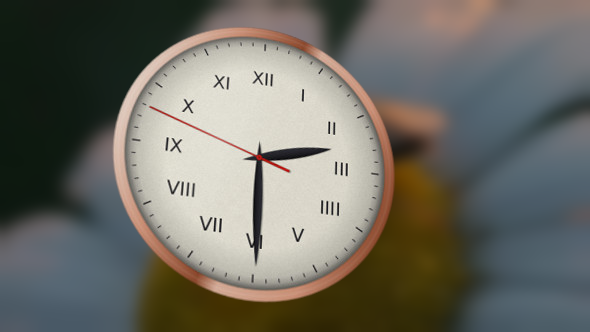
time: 2:29:48
